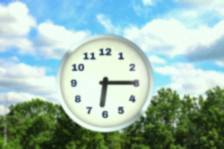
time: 6:15
